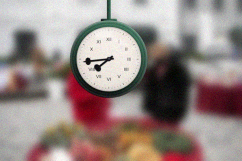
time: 7:44
